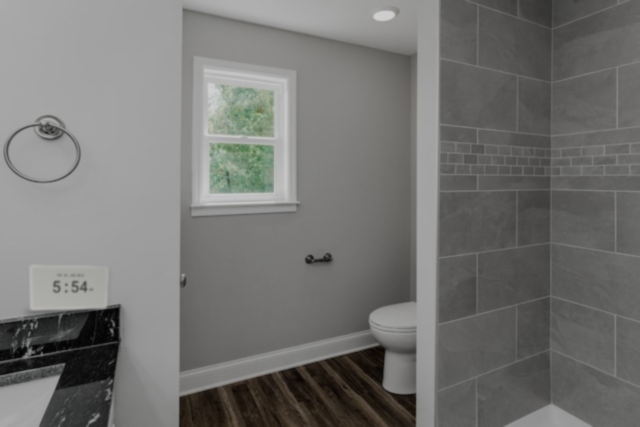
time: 5:54
